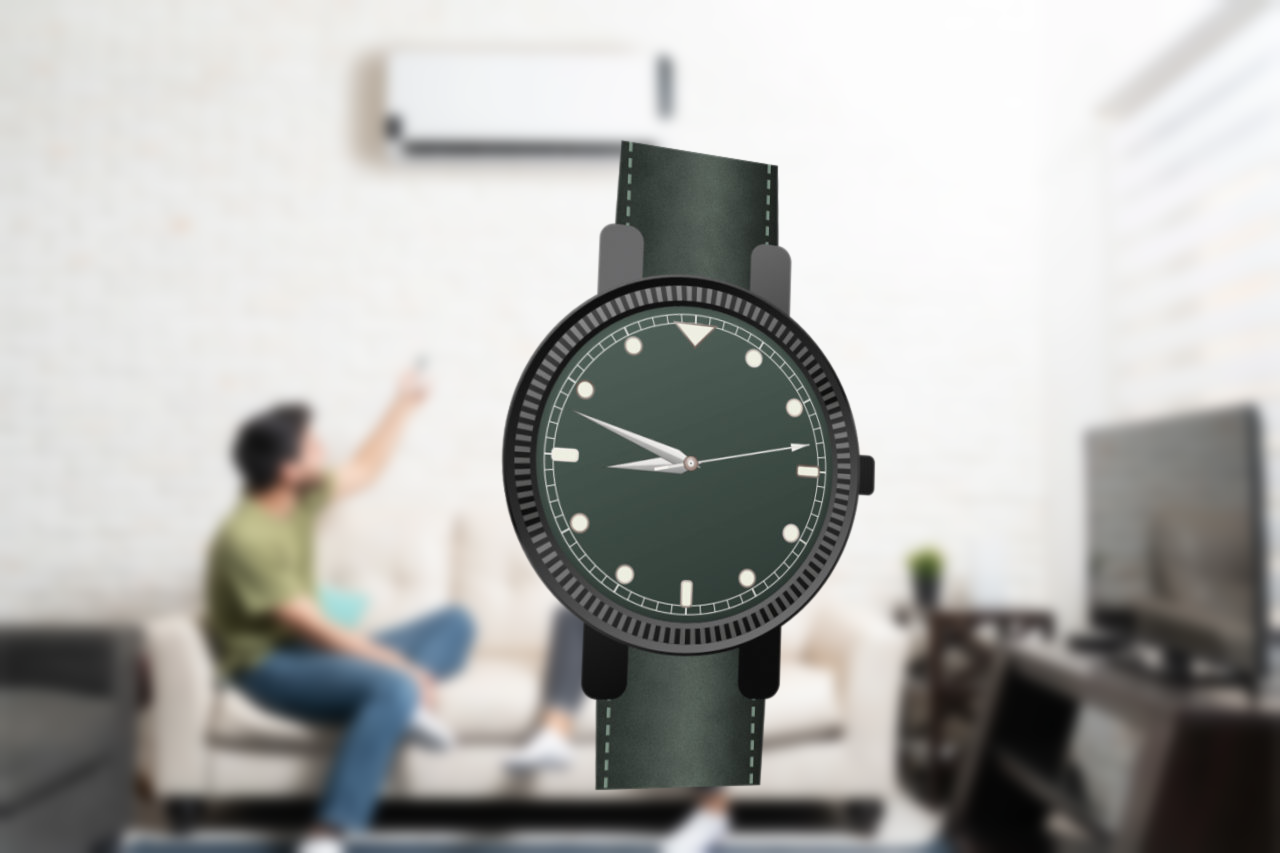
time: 8:48:13
